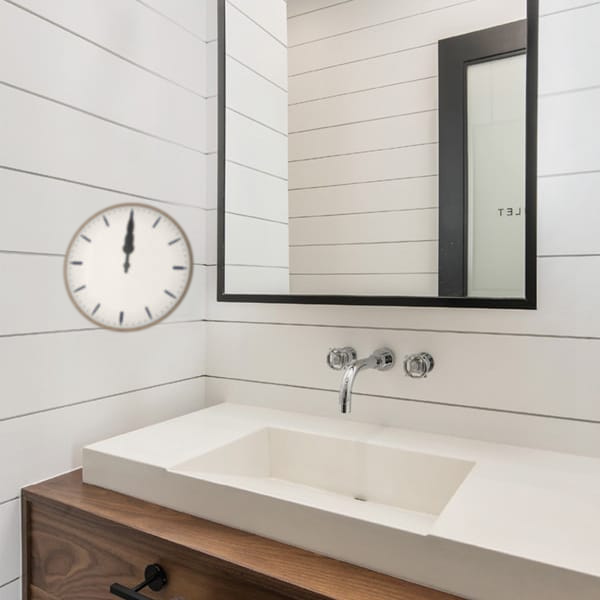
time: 12:00
